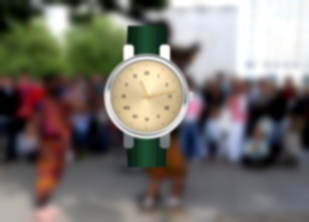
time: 11:13
